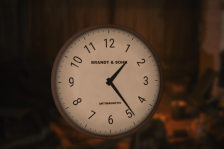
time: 1:24
